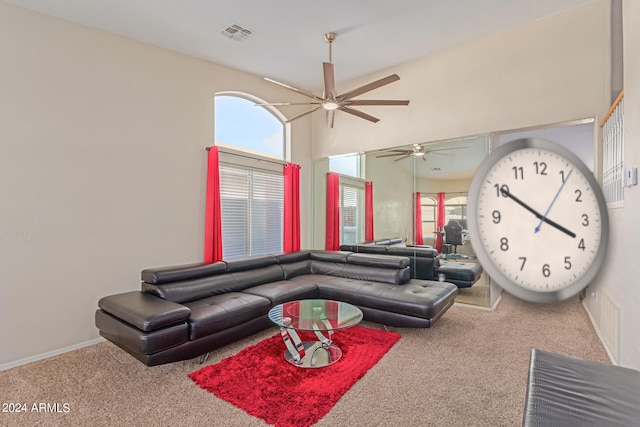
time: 3:50:06
